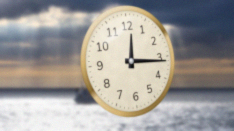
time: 12:16
